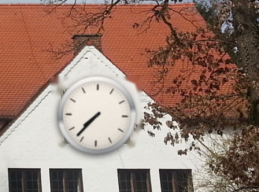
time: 7:37
